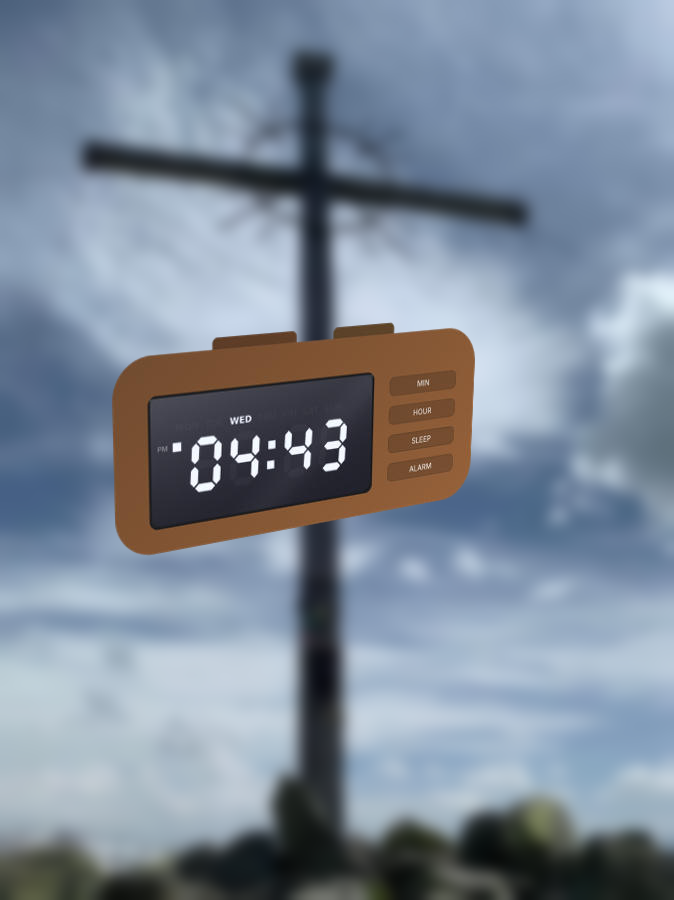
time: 4:43
